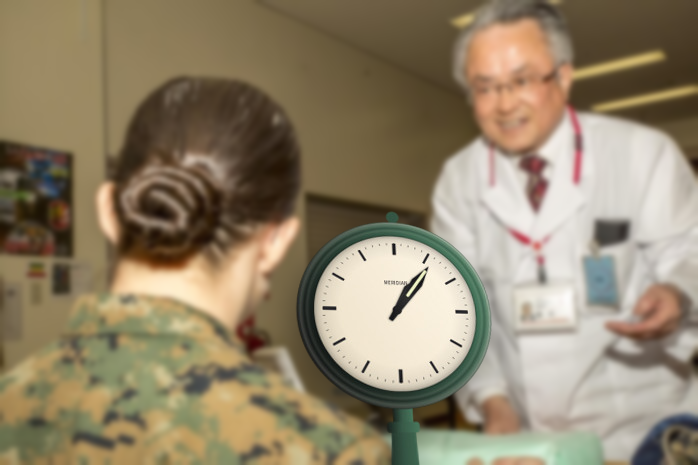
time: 1:06
